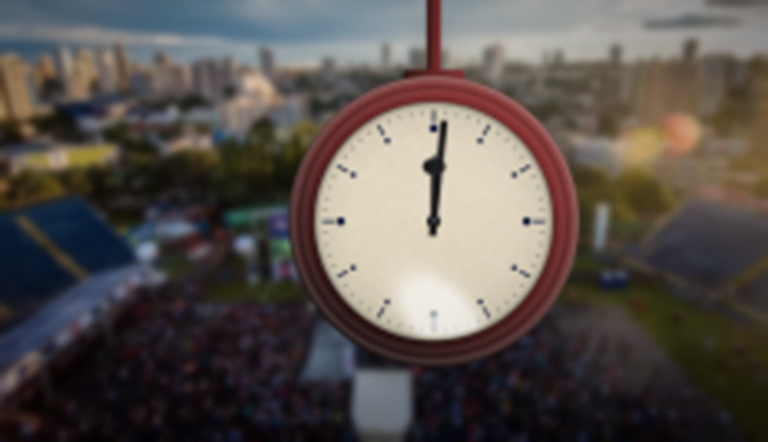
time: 12:01
